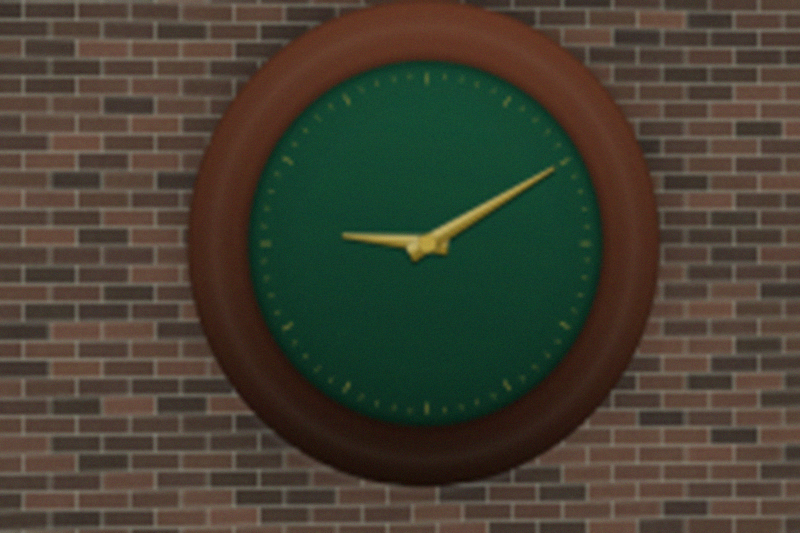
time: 9:10
